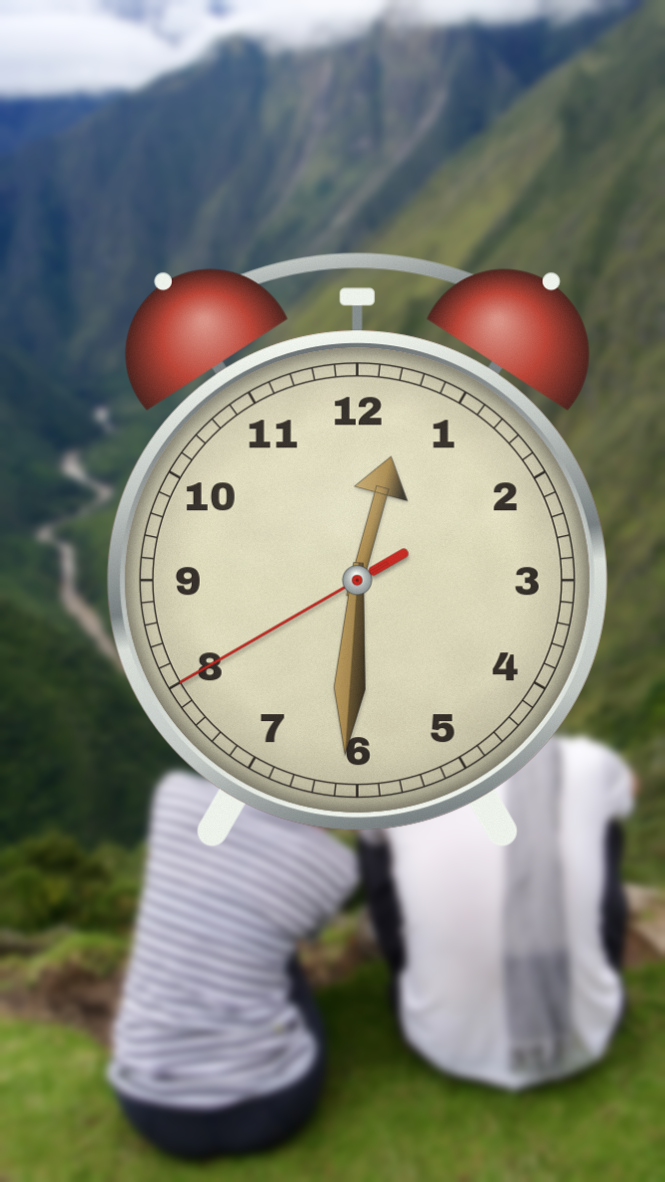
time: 12:30:40
